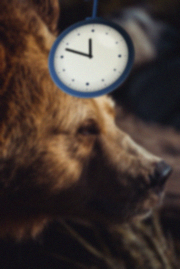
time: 11:48
